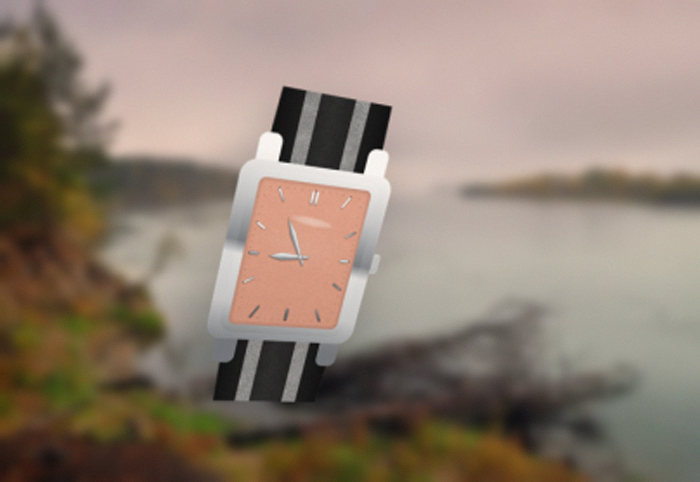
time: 8:55
